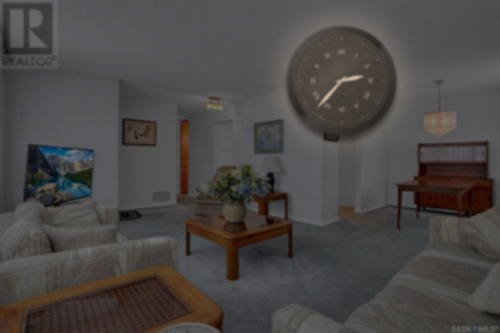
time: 2:37
